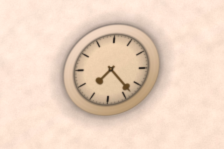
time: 7:23
